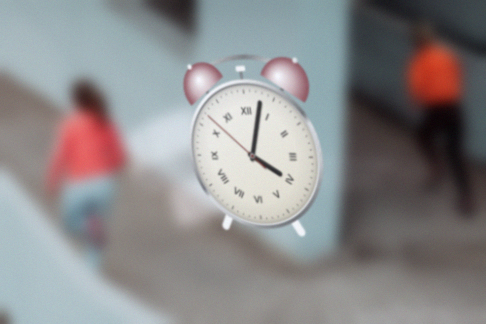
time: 4:02:52
